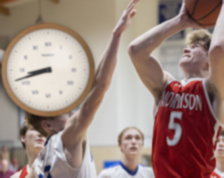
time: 8:42
